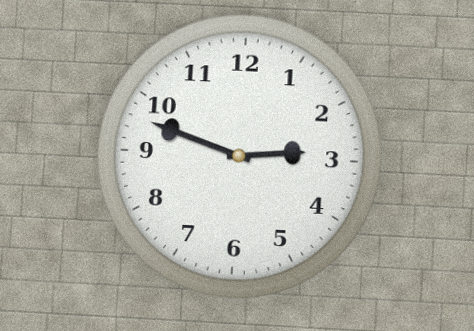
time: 2:48
